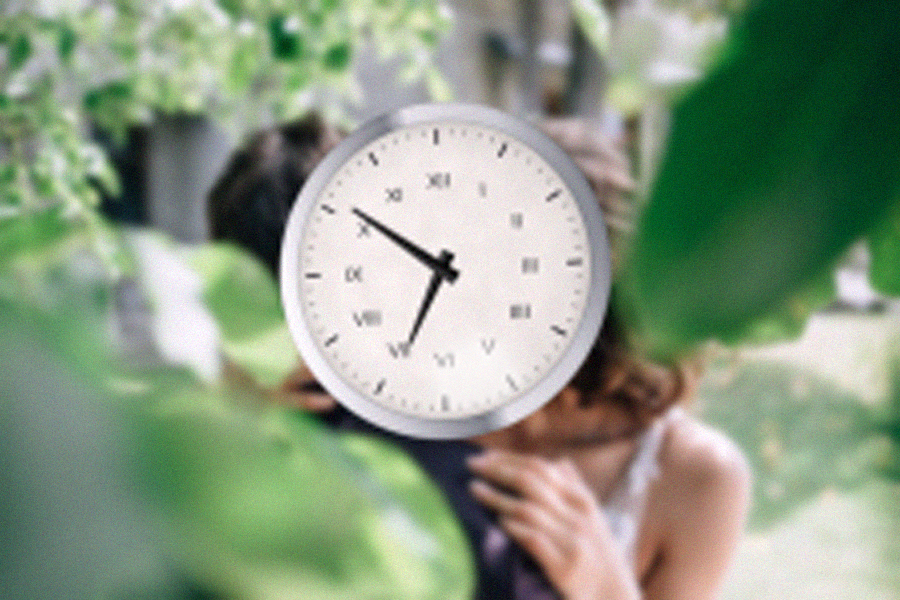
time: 6:51
